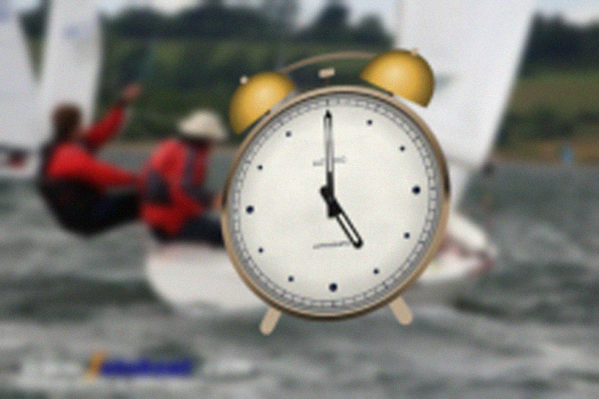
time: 5:00
